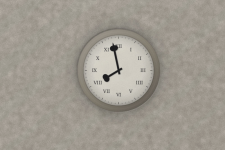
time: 7:58
